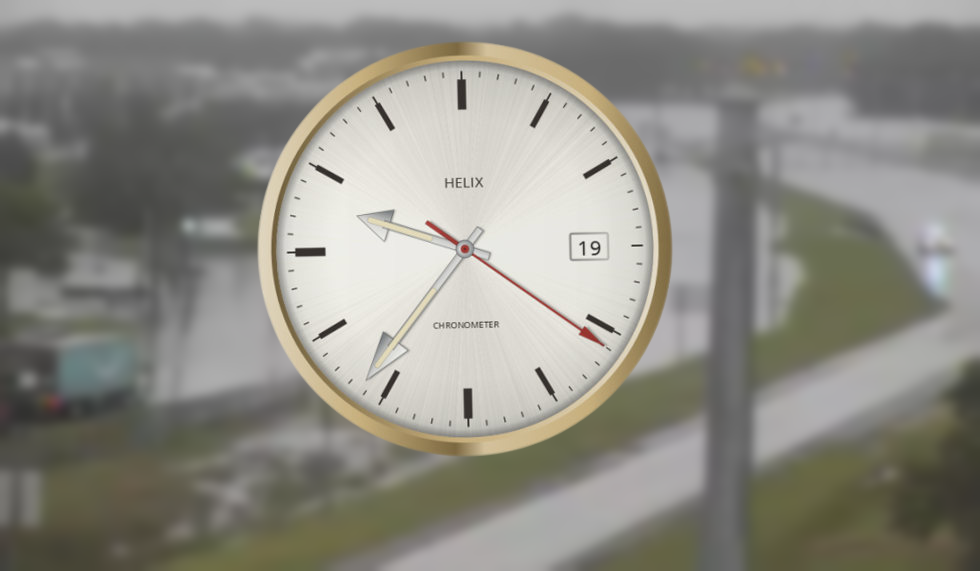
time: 9:36:21
